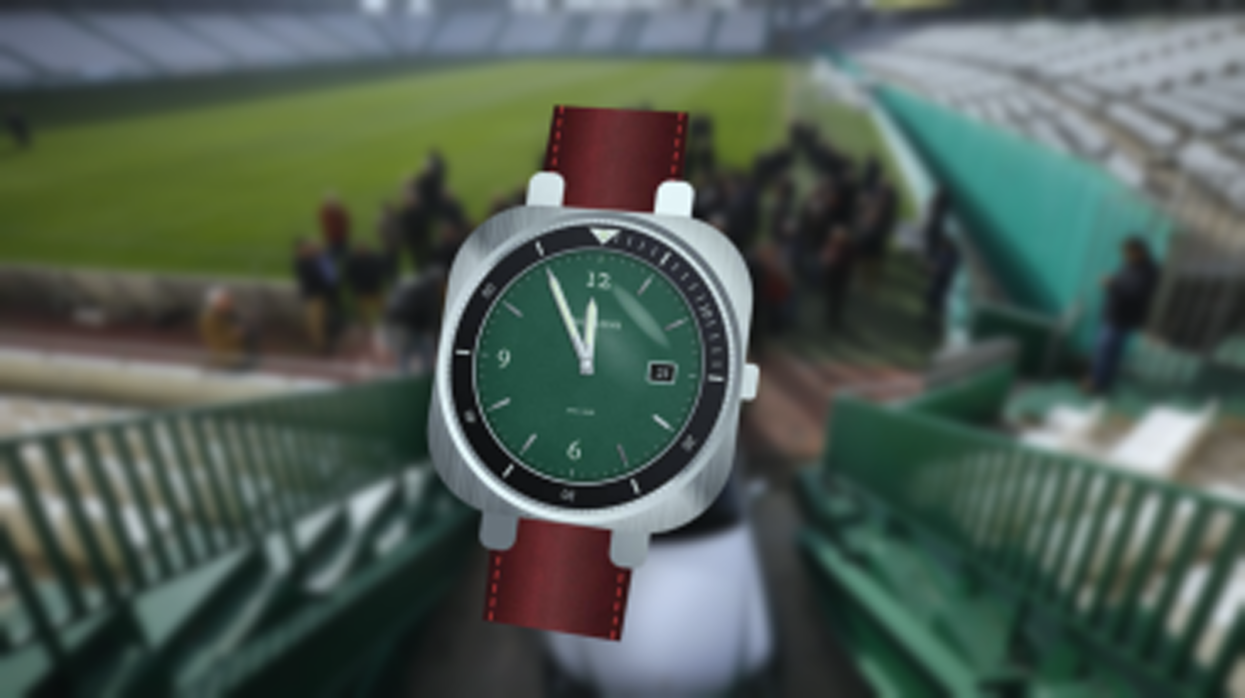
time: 11:55
